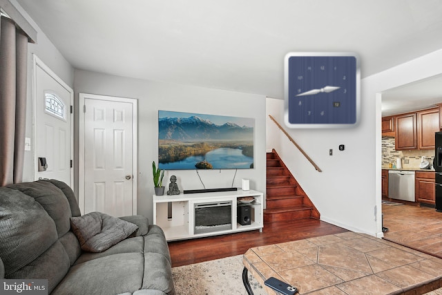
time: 2:43
